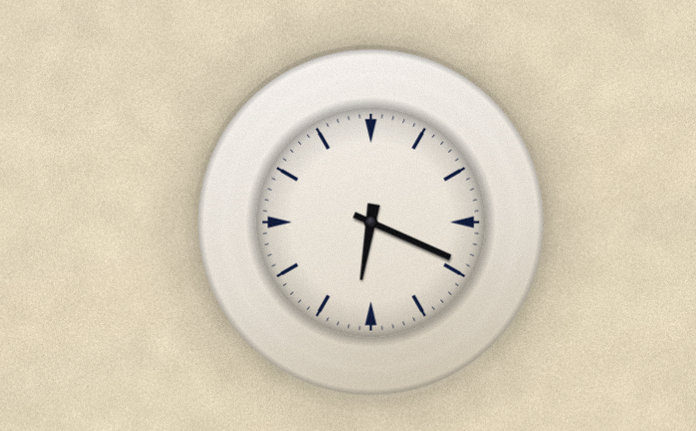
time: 6:19
